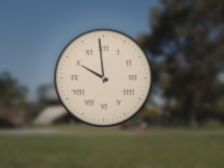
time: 9:59
